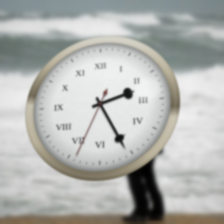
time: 2:25:34
